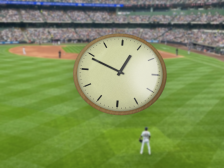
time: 12:49
